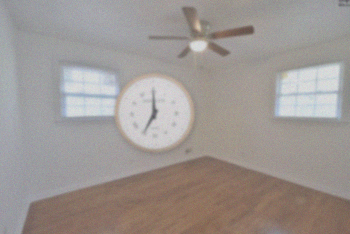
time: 7:00
